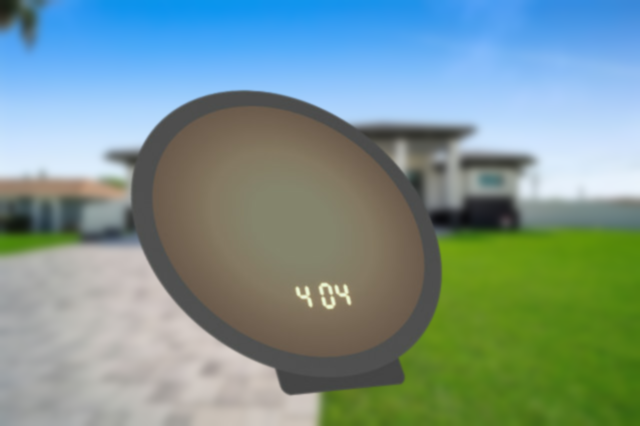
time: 4:04
